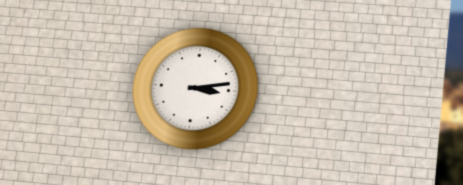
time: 3:13
